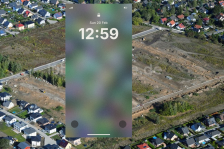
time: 12:59
